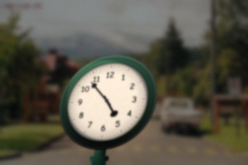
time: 4:53
